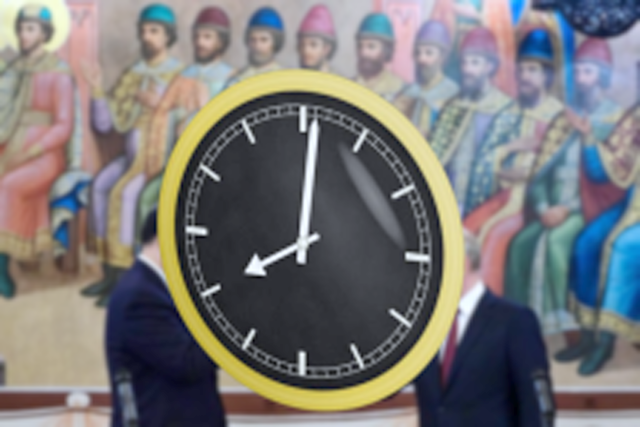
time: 8:01
